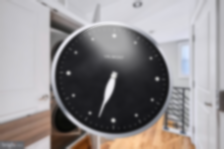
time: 6:33
